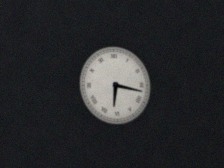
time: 6:17
